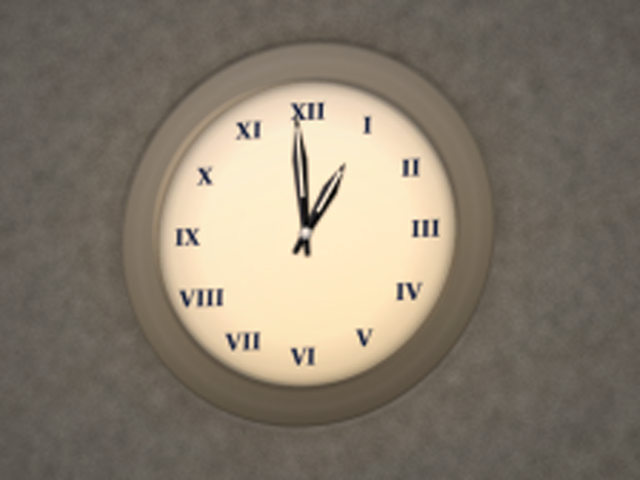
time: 12:59
